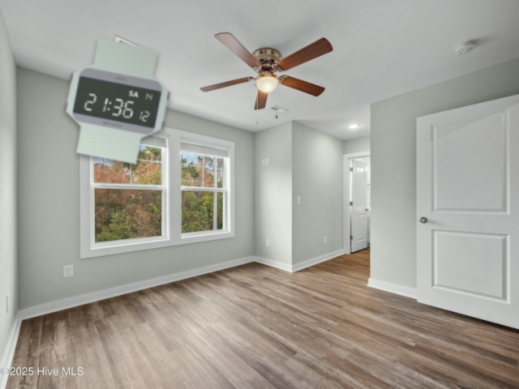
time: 21:36:12
